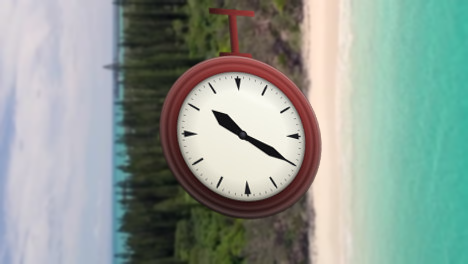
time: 10:20
